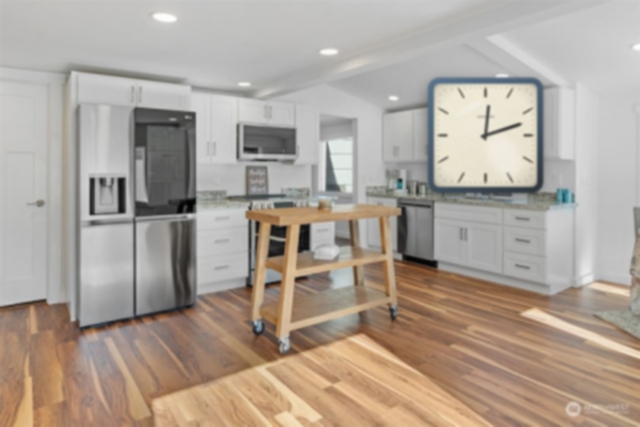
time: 12:12
